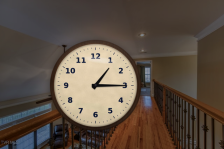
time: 1:15
